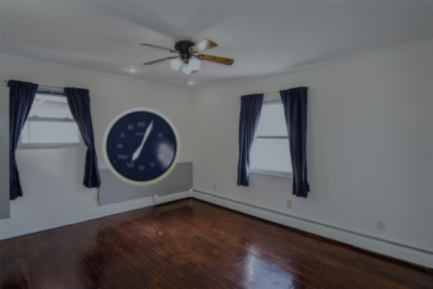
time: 7:04
